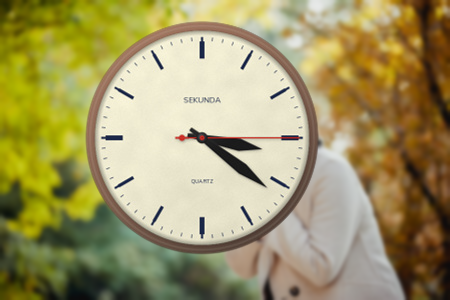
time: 3:21:15
